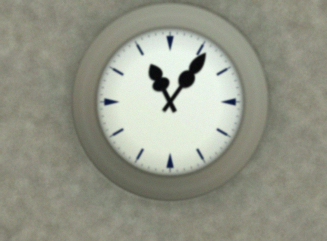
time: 11:06
